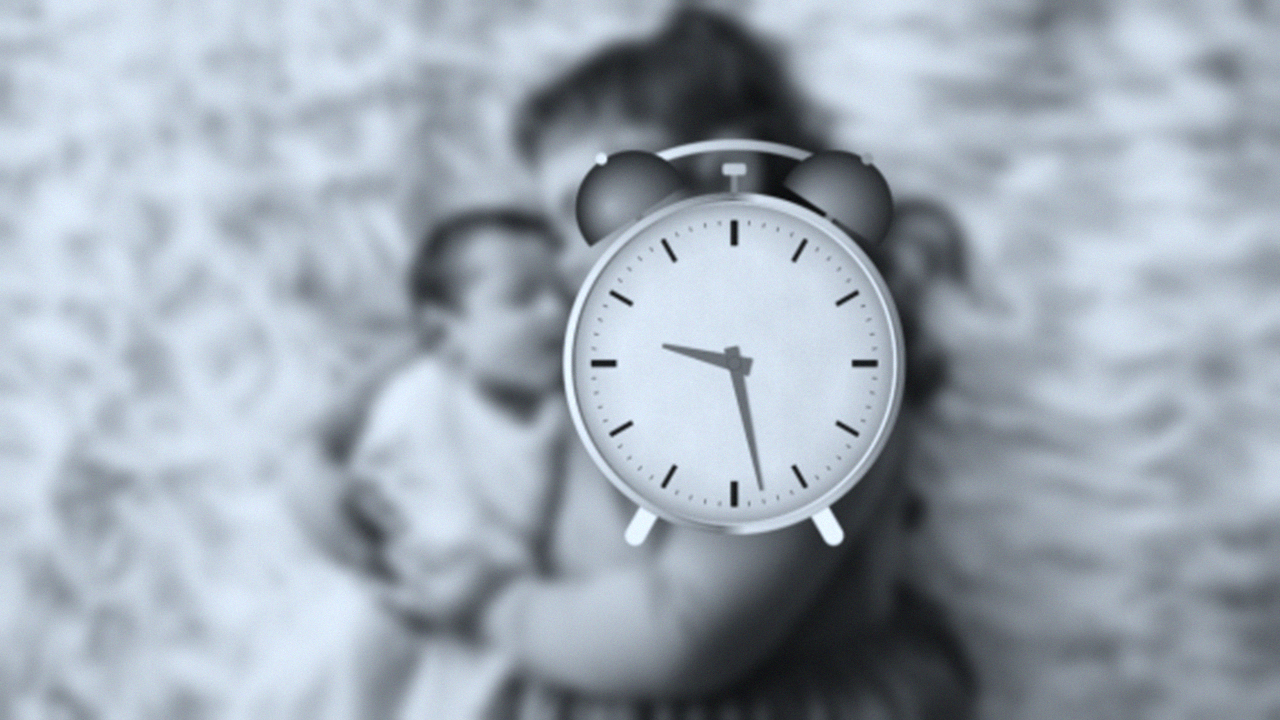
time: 9:28
